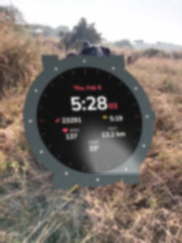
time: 5:28
